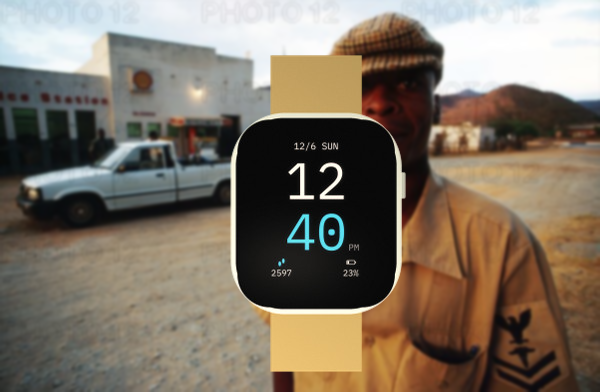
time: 12:40
